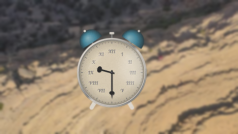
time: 9:30
